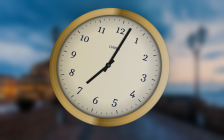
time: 7:02
